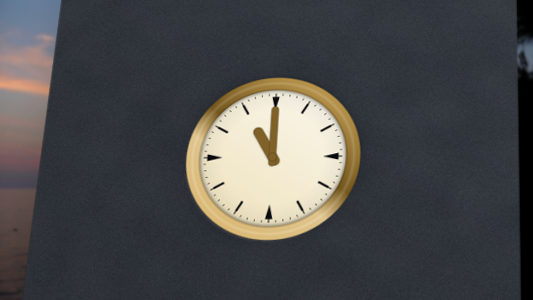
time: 11:00
